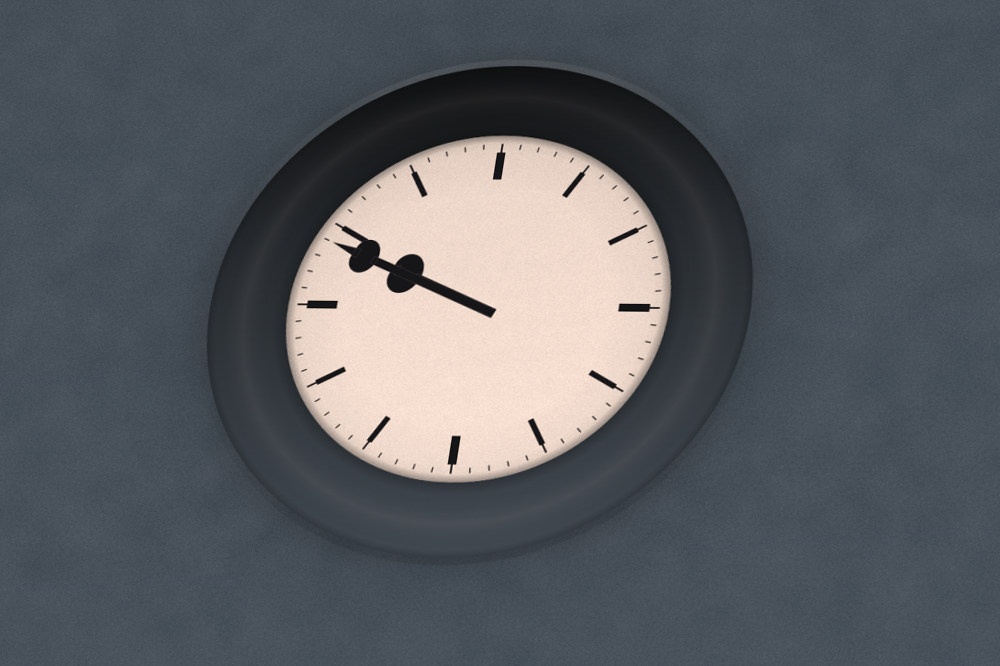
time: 9:49
